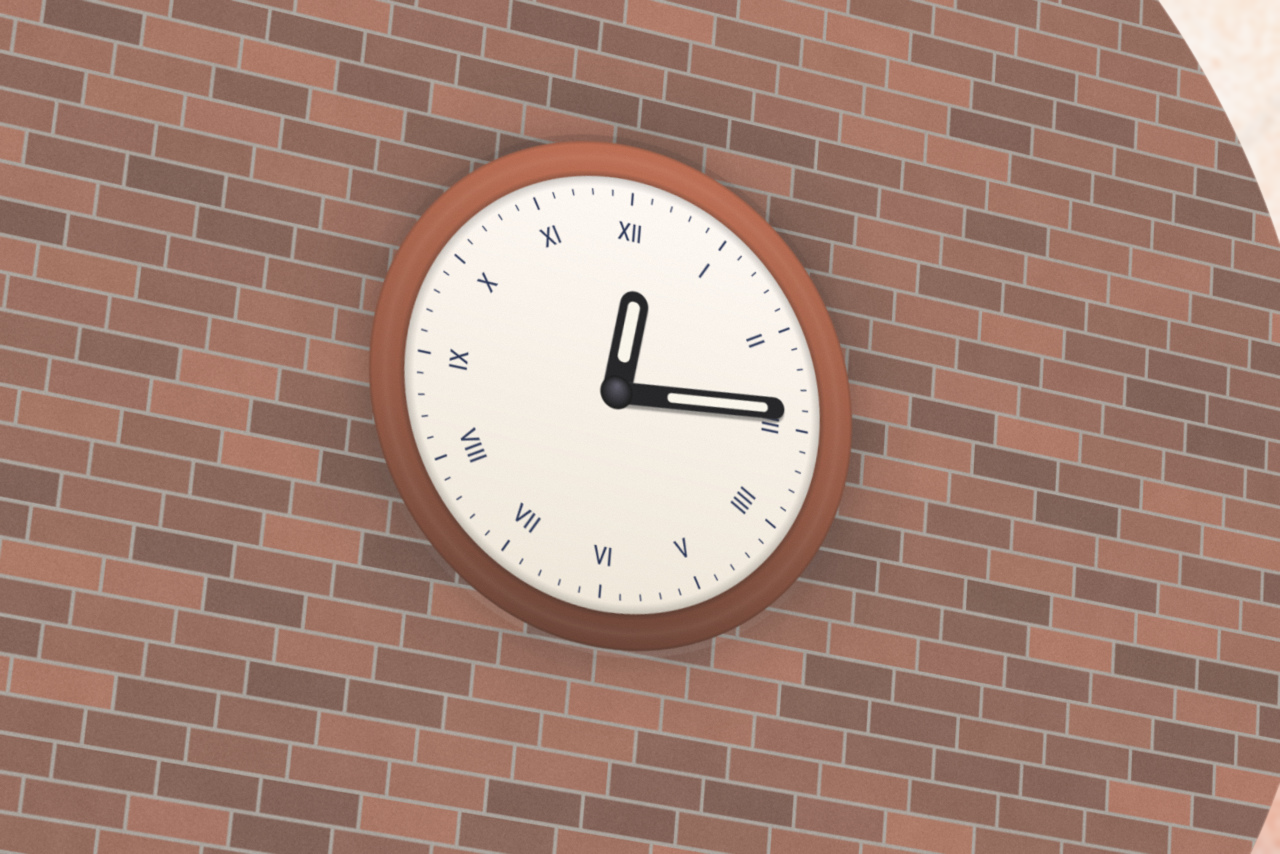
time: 12:14
